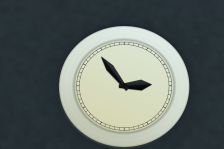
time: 2:54
